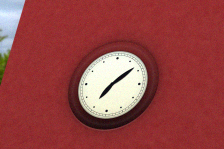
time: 7:08
